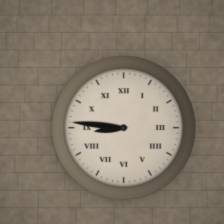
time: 8:46
